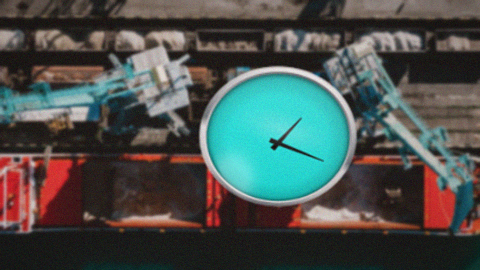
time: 1:19
